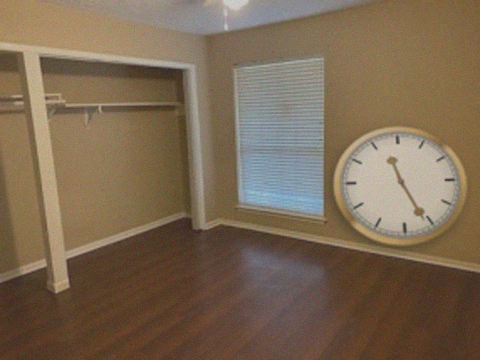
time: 11:26
